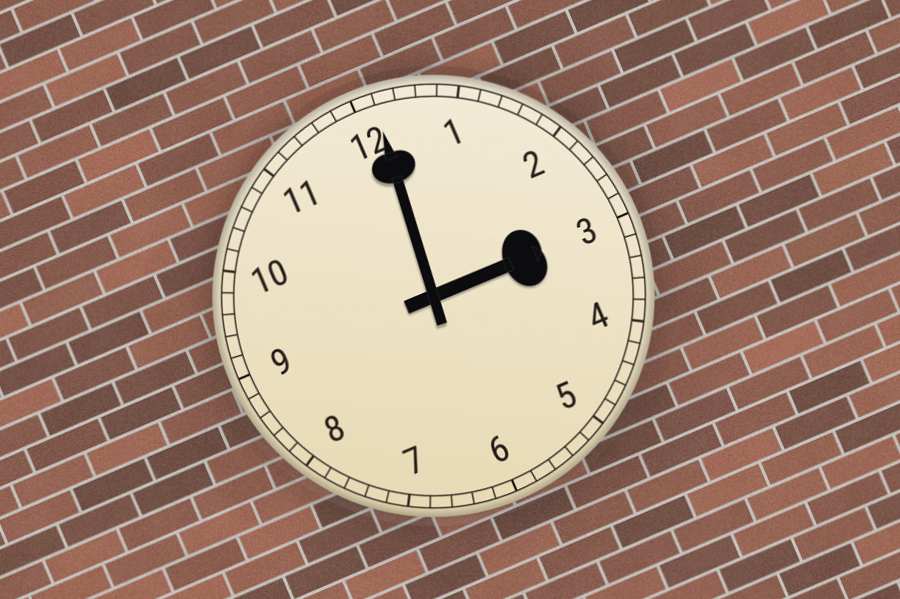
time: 3:01
